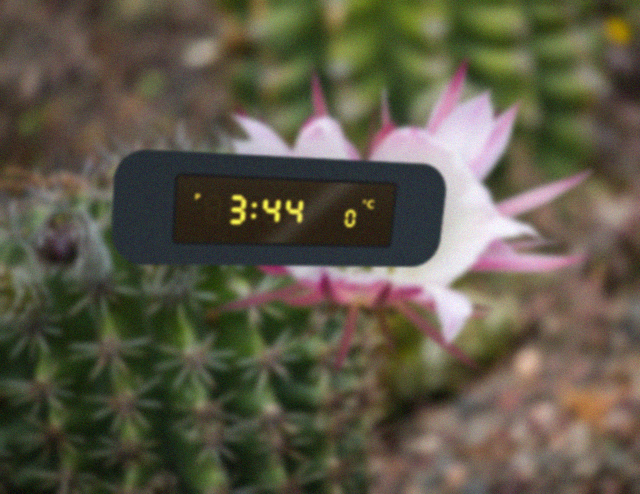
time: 3:44
